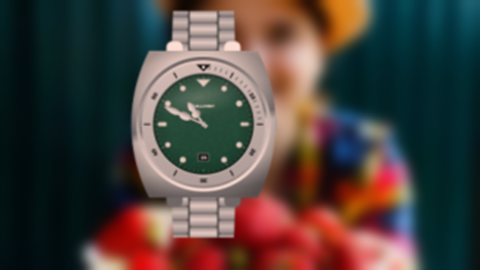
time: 10:49
